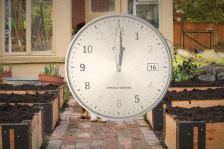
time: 12:00
